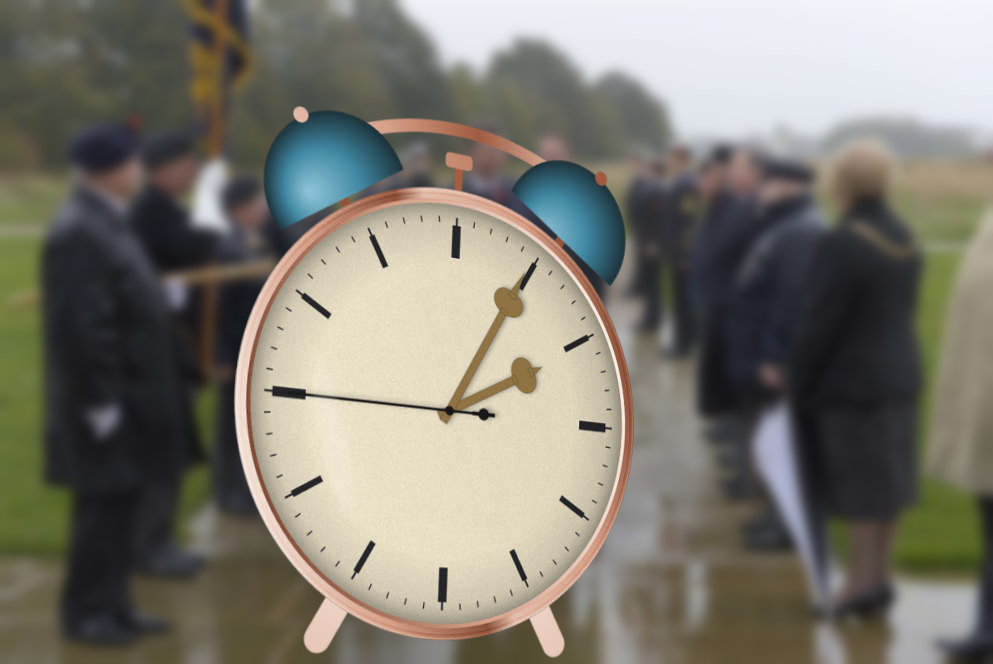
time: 2:04:45
